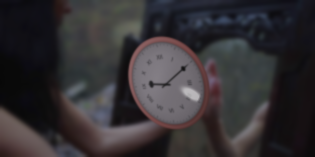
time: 9:10
